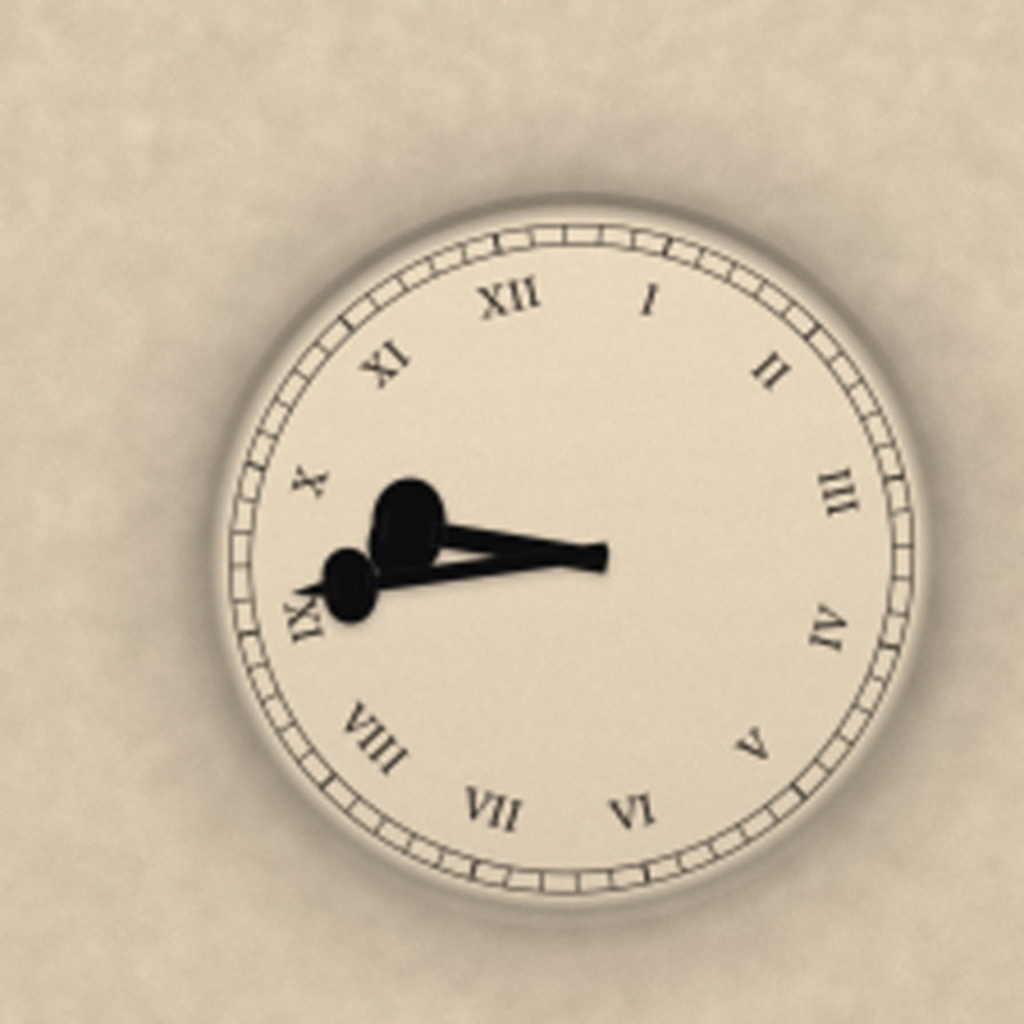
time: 9:46
